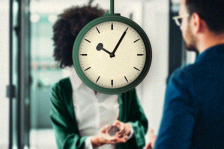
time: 10:05
